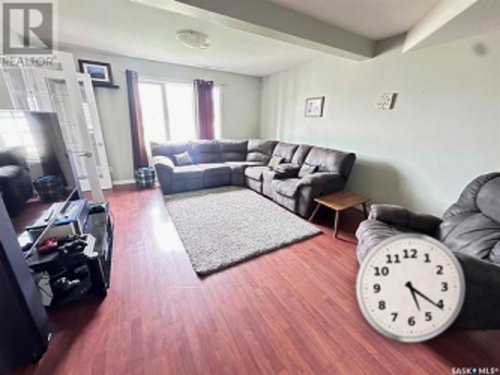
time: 5:21
